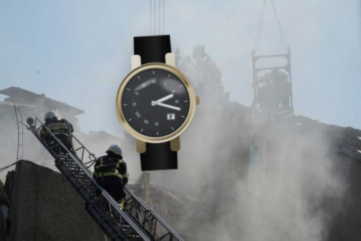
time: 2:18
